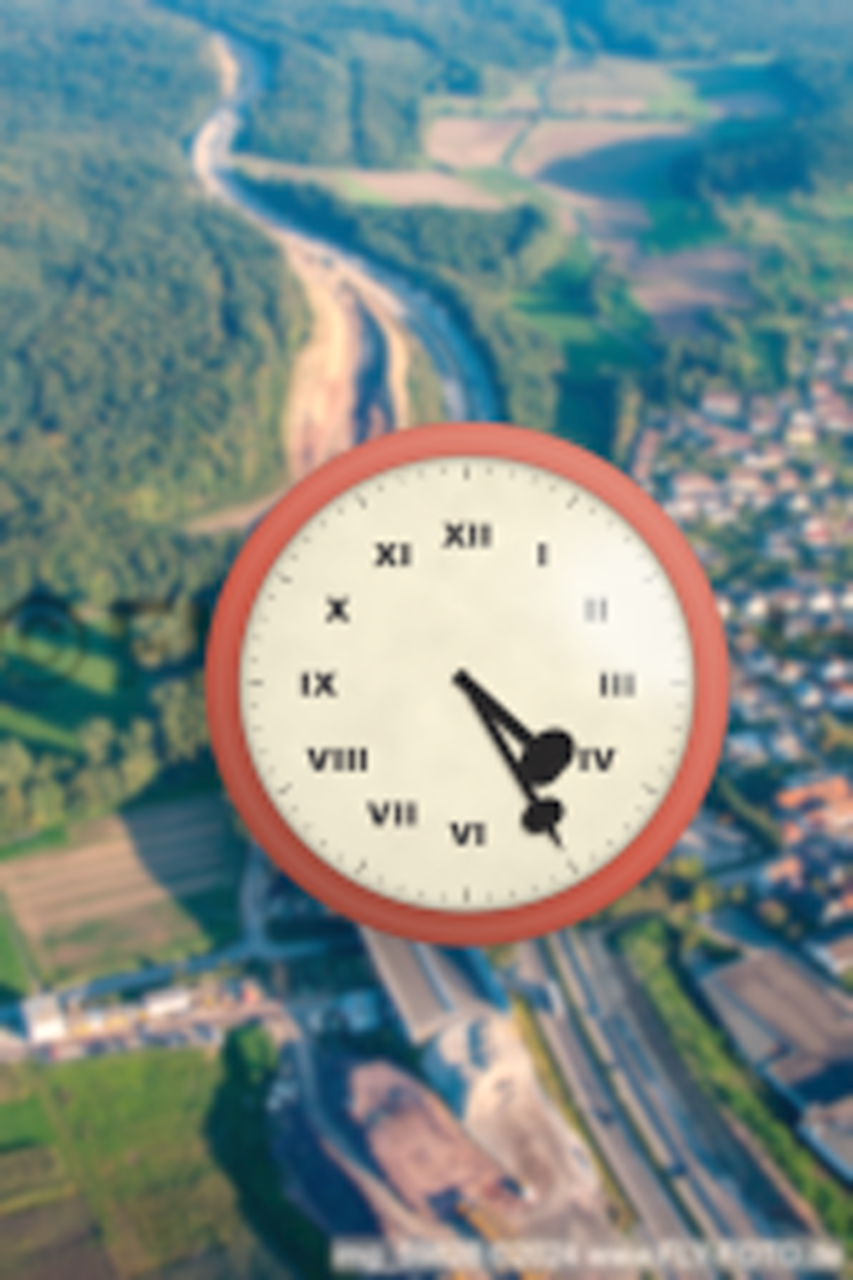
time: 4:25
